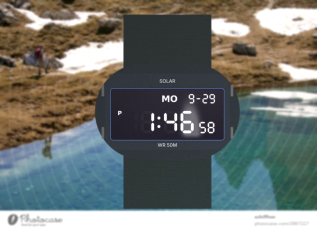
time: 1:46:58
